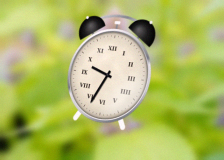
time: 9:34
